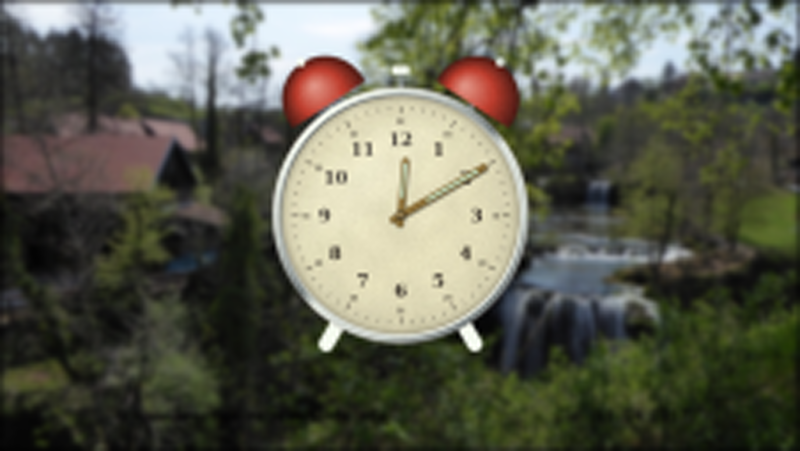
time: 12:10
